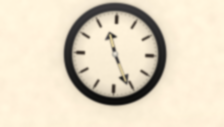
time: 11:26
